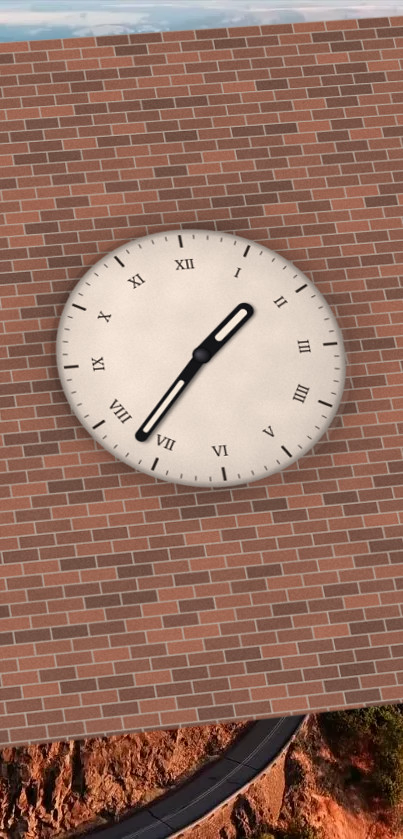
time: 1:37
